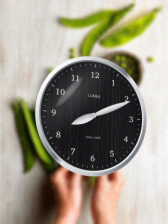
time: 8:11
